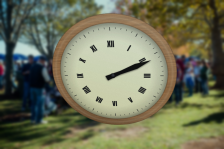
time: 2:11
